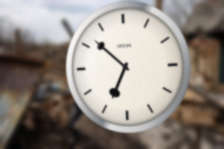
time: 6:52
